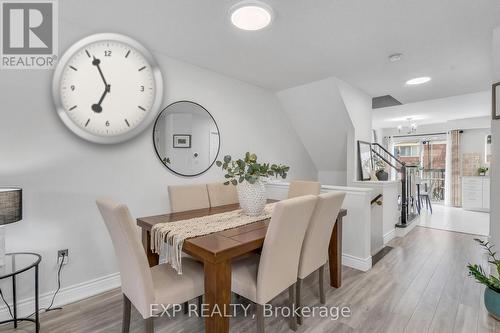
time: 6:56
